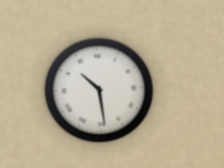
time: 10:29
